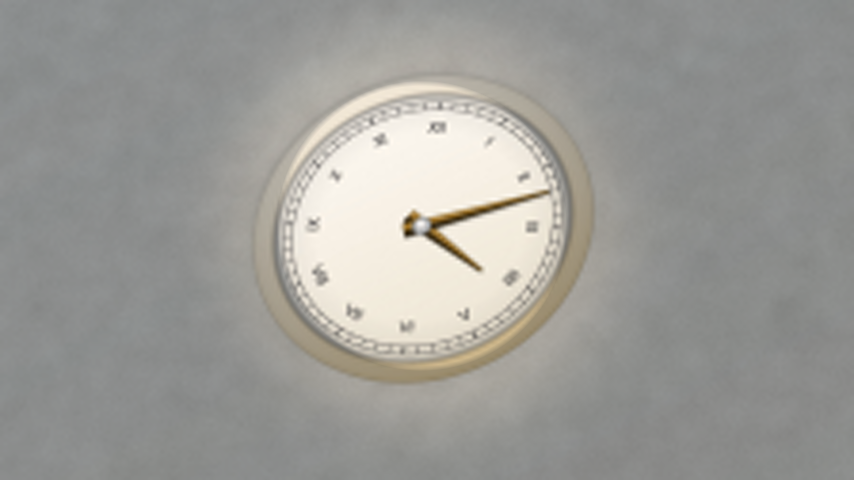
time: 4:12
